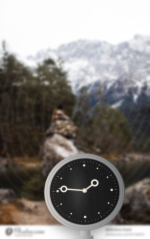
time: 1:46
